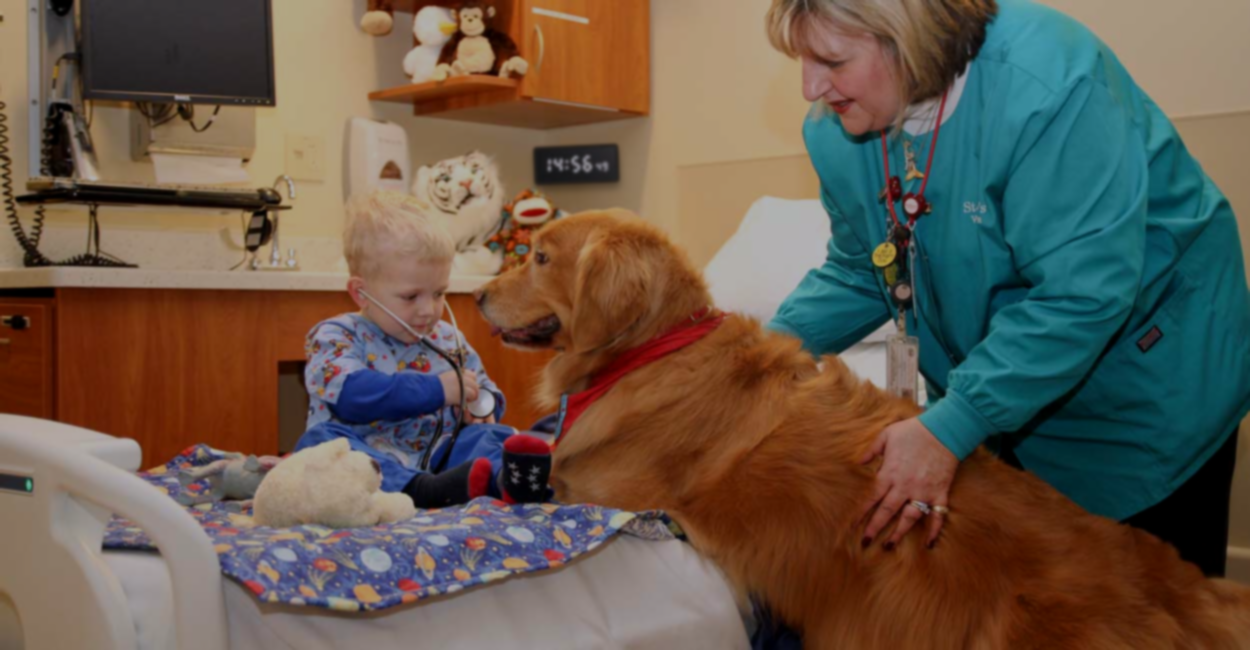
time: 14:56
